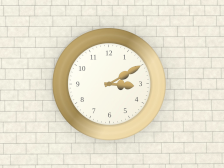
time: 3:10
